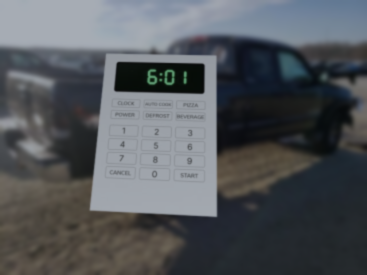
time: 6:01
